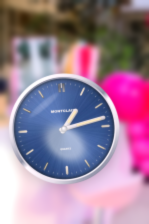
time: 1:13
